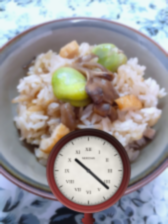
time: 10:22
